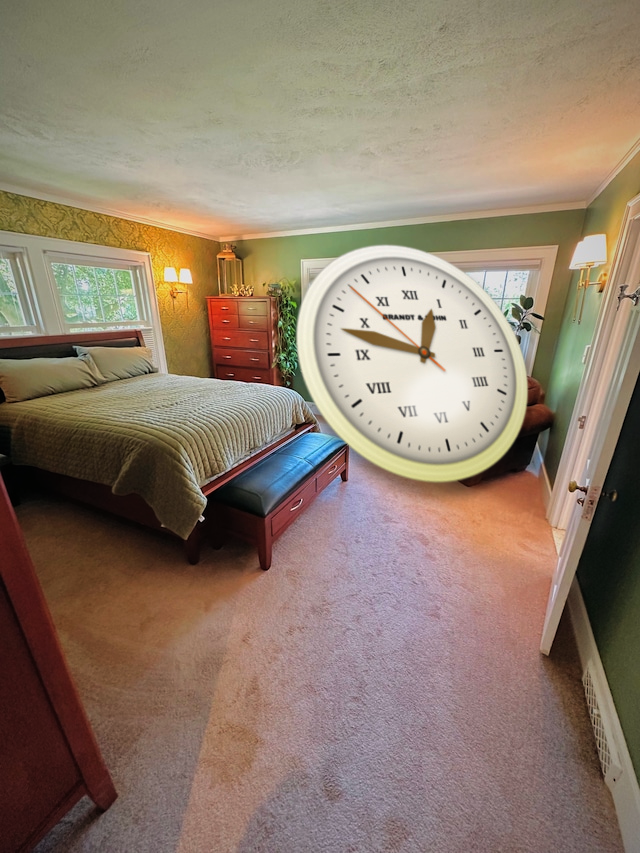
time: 12:47:53
